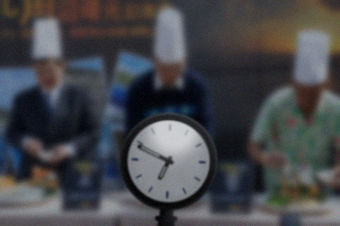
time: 6:49
